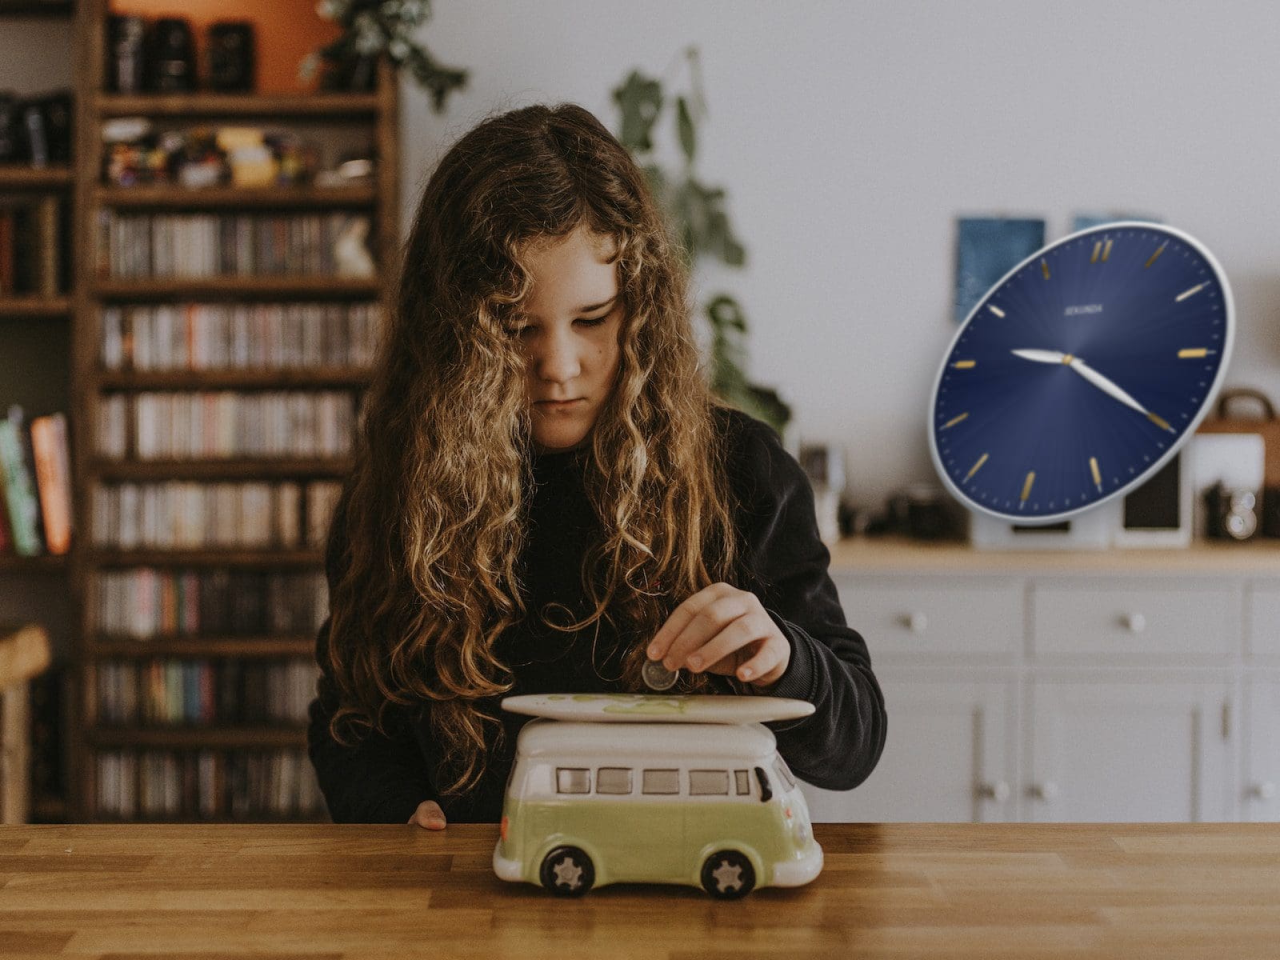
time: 9:20
